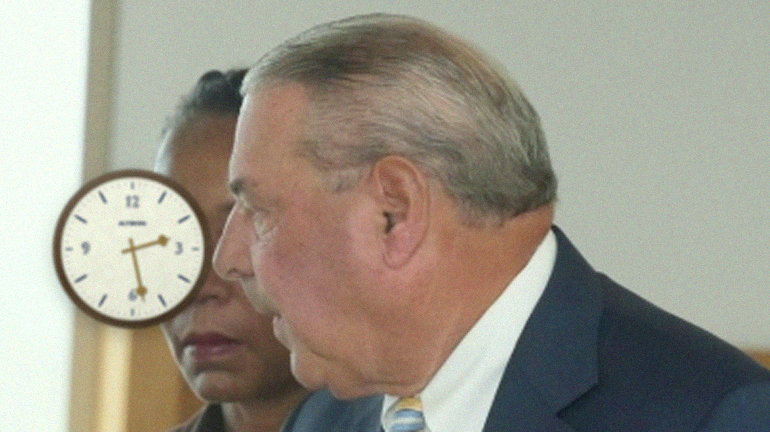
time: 2:28
